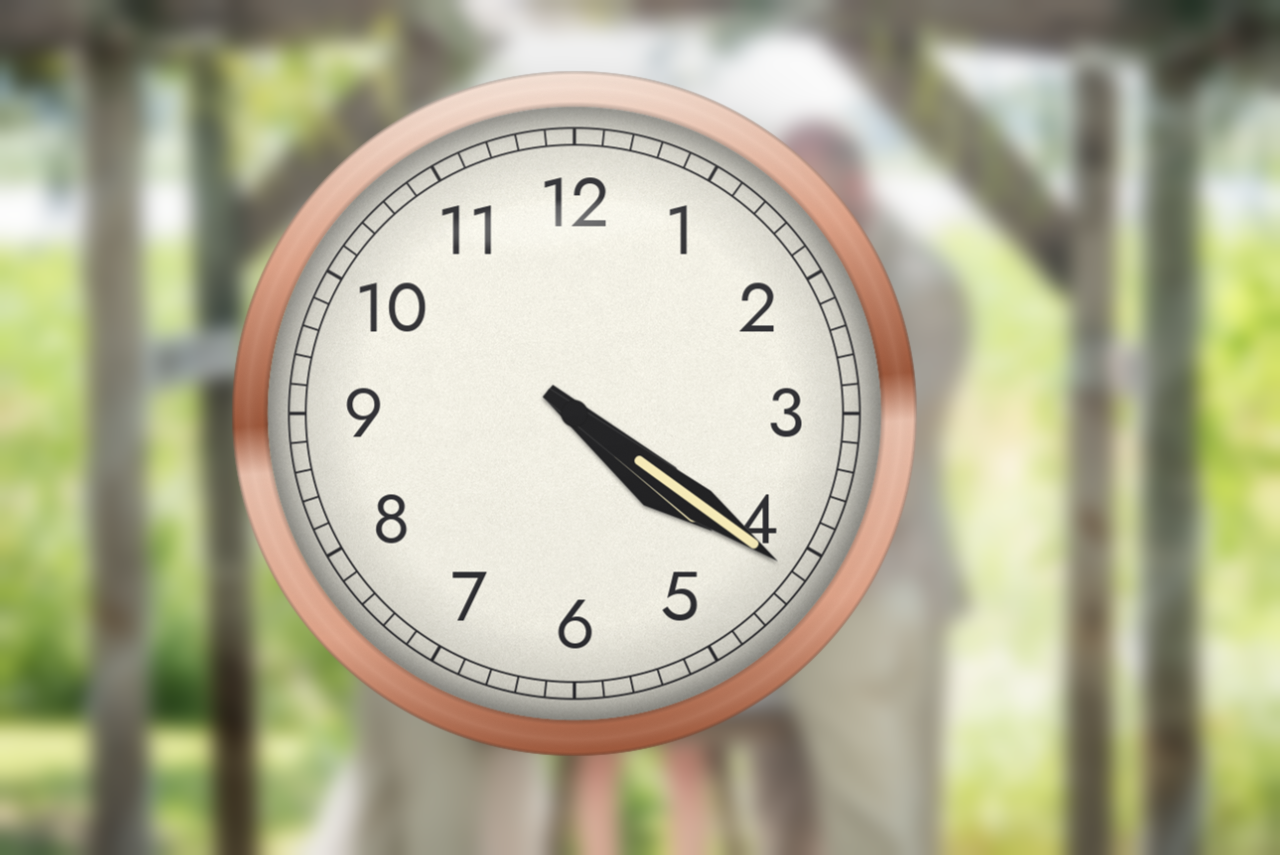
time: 4:21
